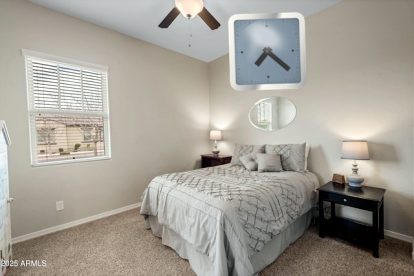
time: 7:22
